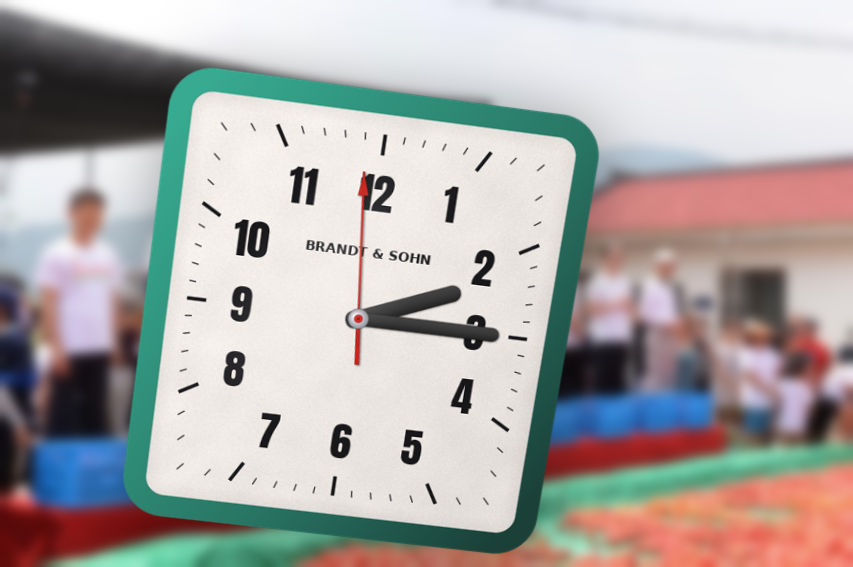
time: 2:14:59
